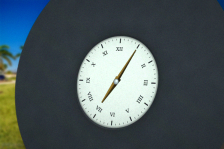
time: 7:05
